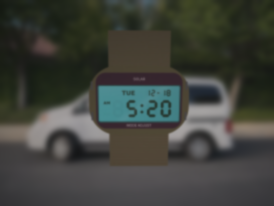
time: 5:20
